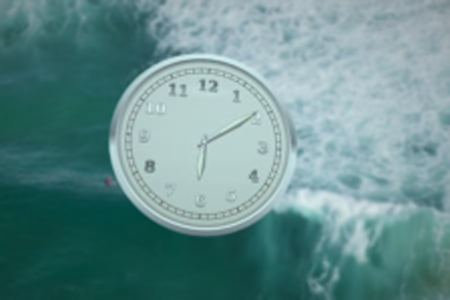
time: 6:09
